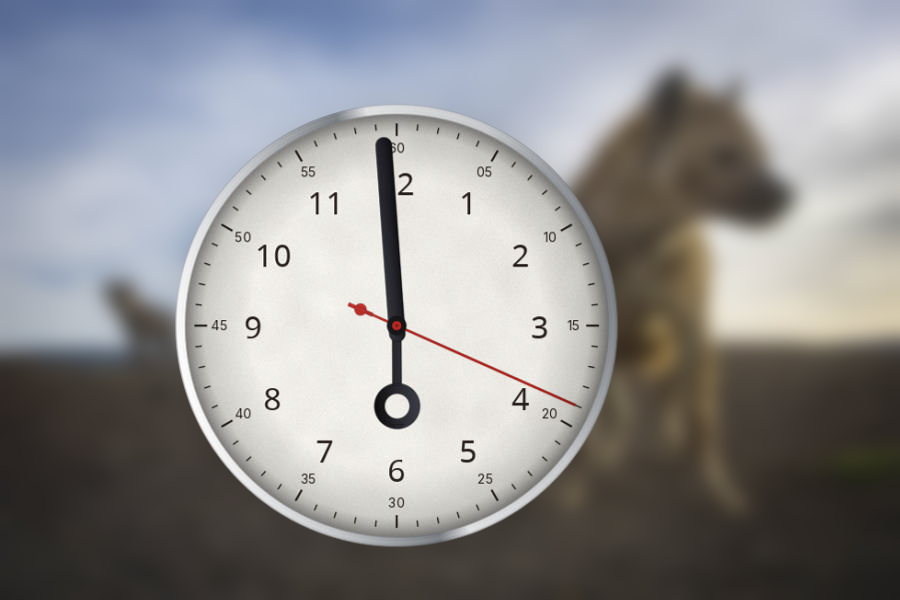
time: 5:59:19
